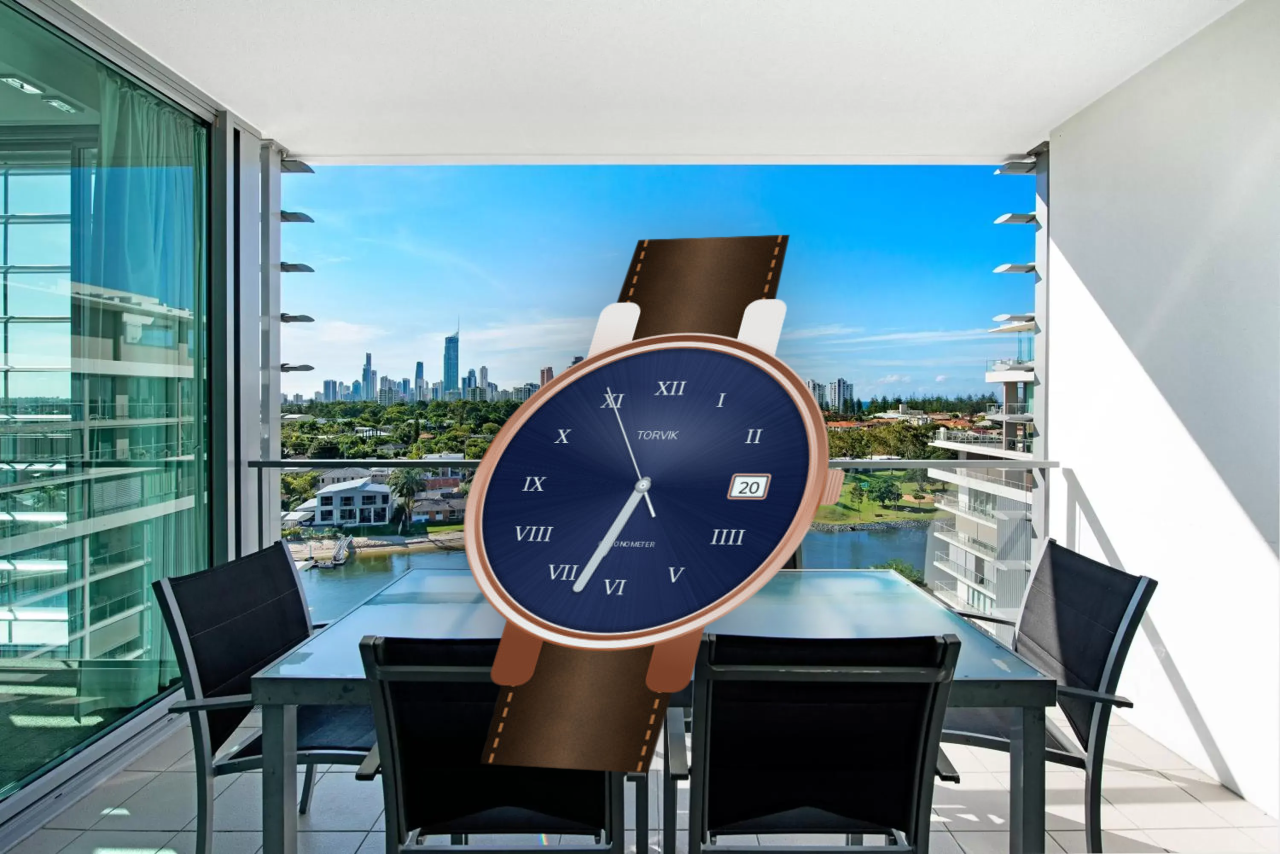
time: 6:32:55
